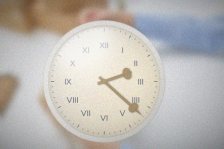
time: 2:22
